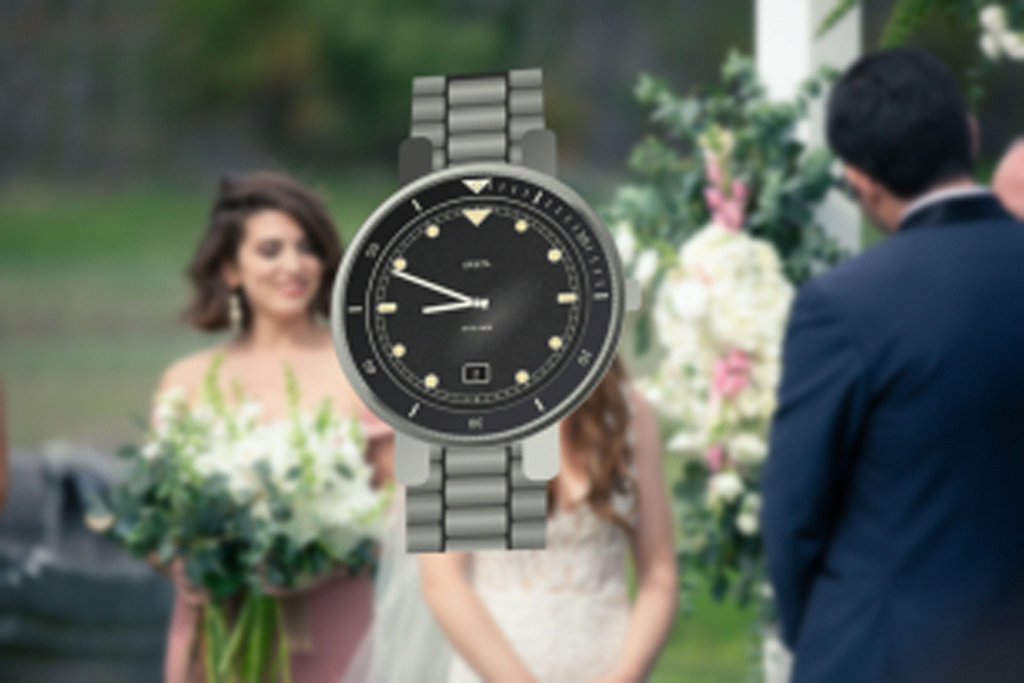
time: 8:49
